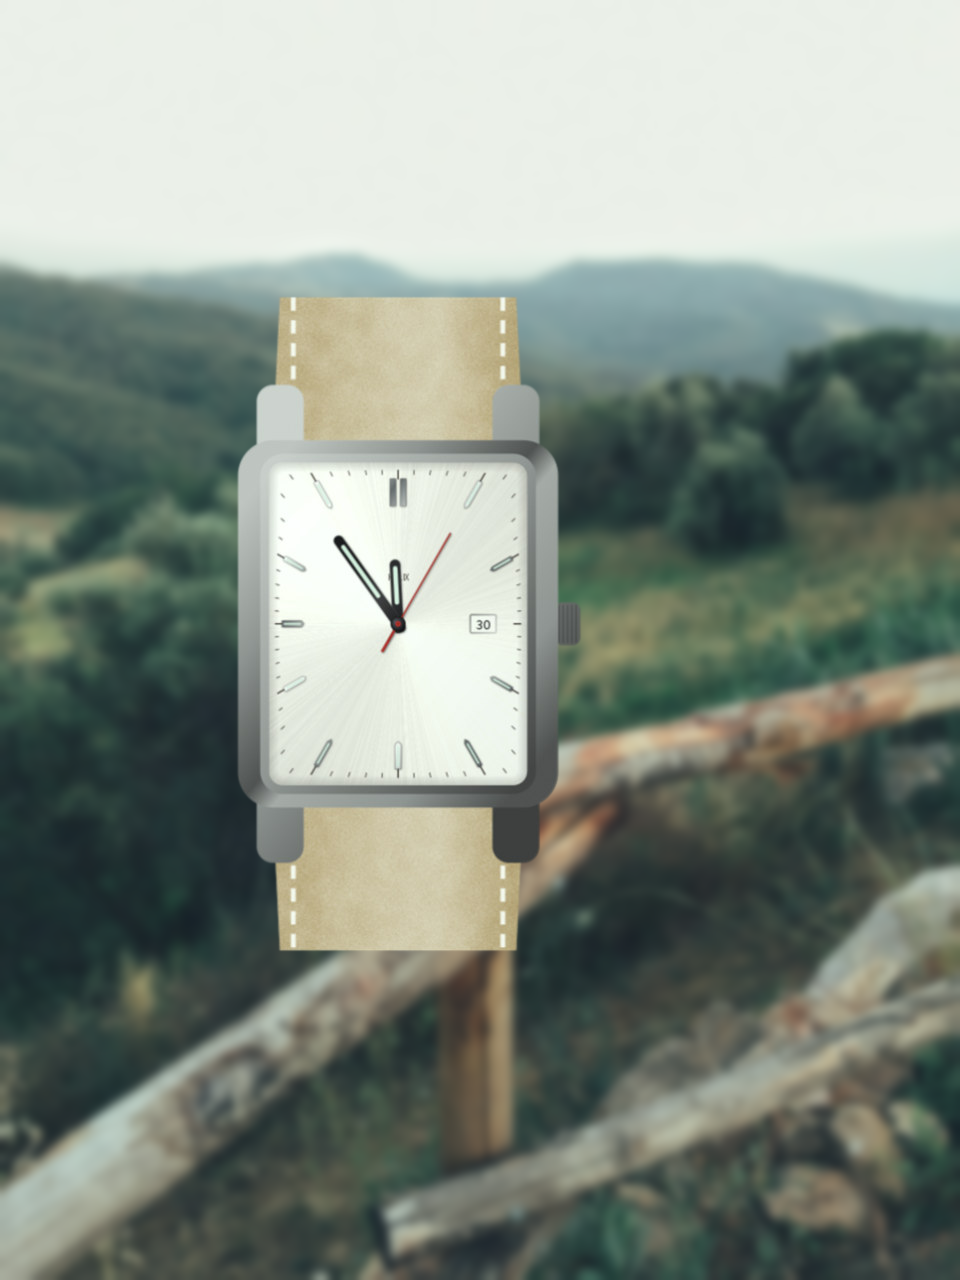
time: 11:54:05
